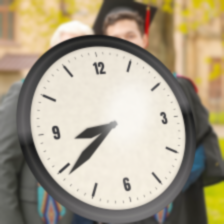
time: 8:39
